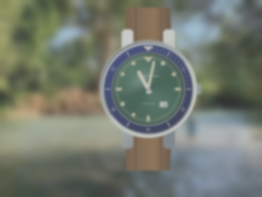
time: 11:02
